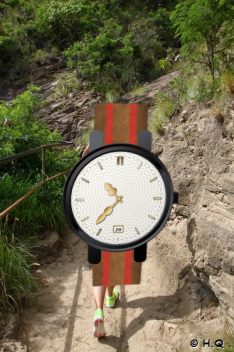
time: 10:37
